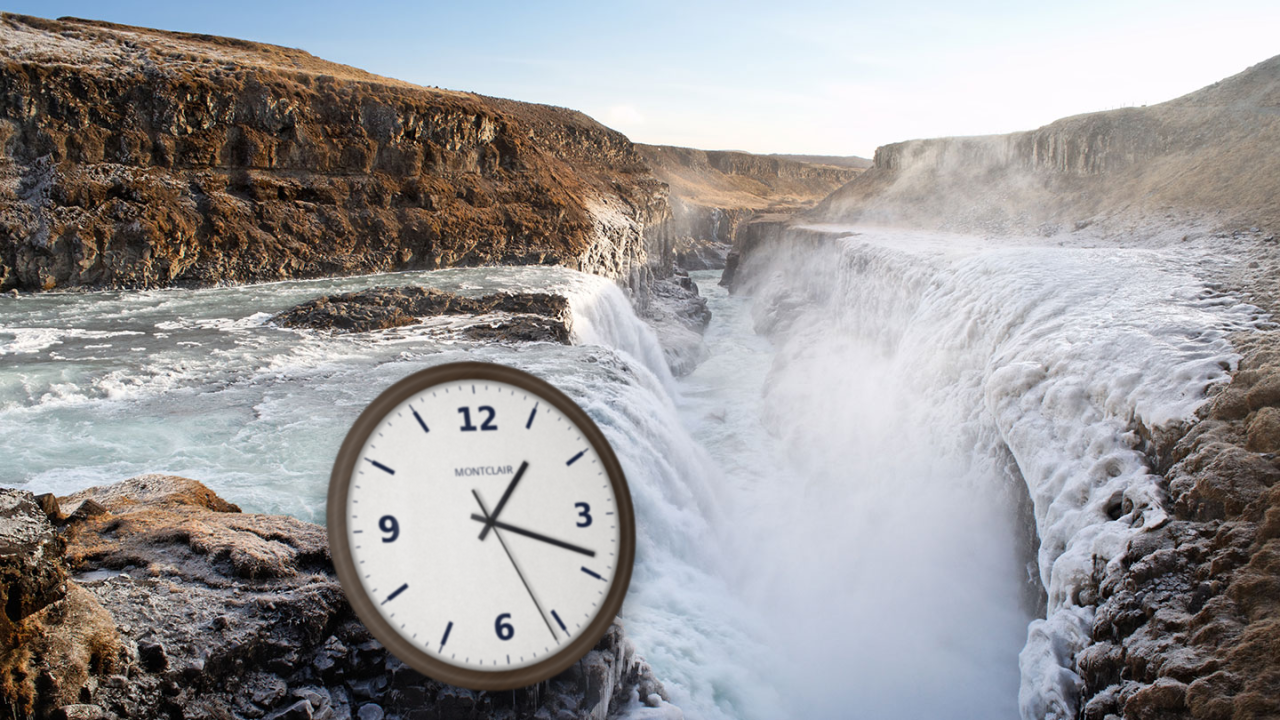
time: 1:18:26
